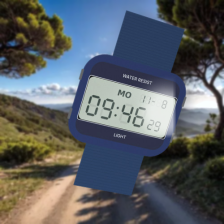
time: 9:46:29
